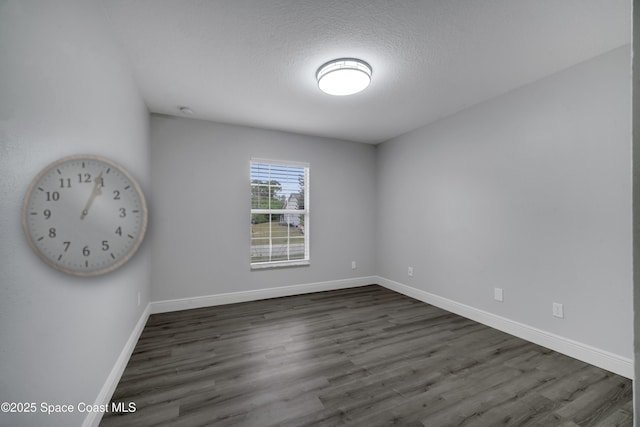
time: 1:04
